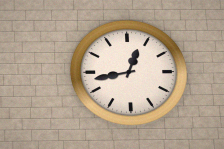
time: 12:43
